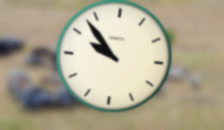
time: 9:53
